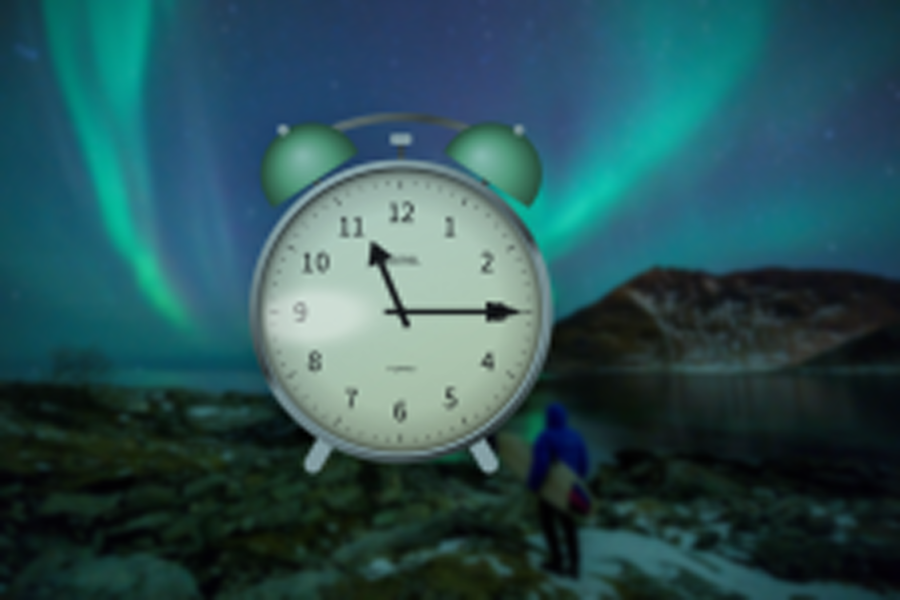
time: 11:15
